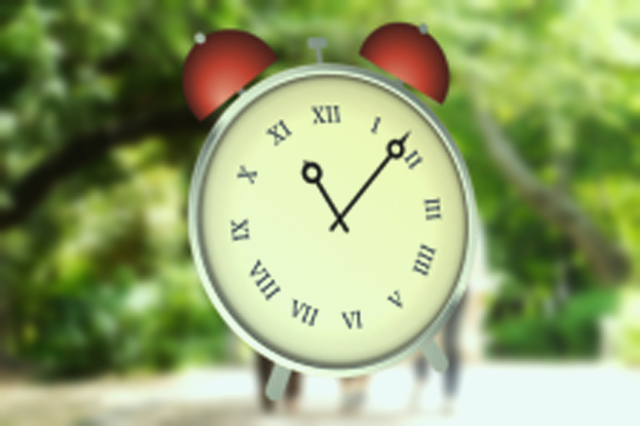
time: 11:08
